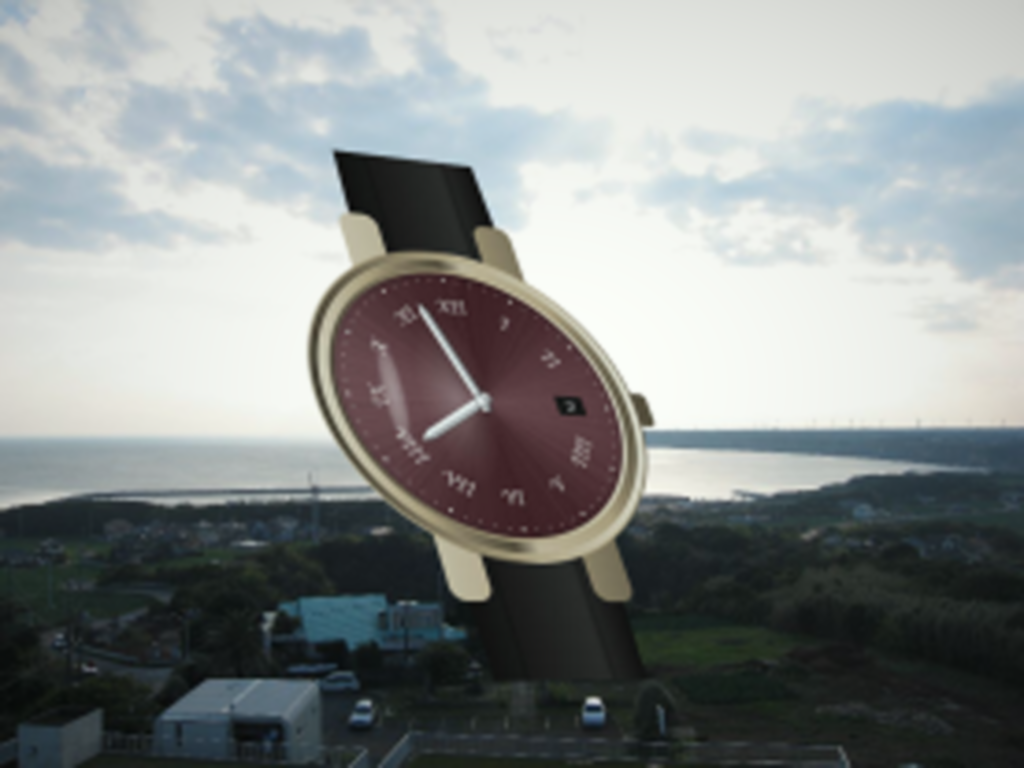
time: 7:57
